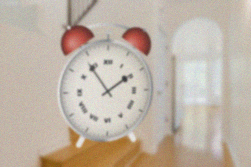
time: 1:54
